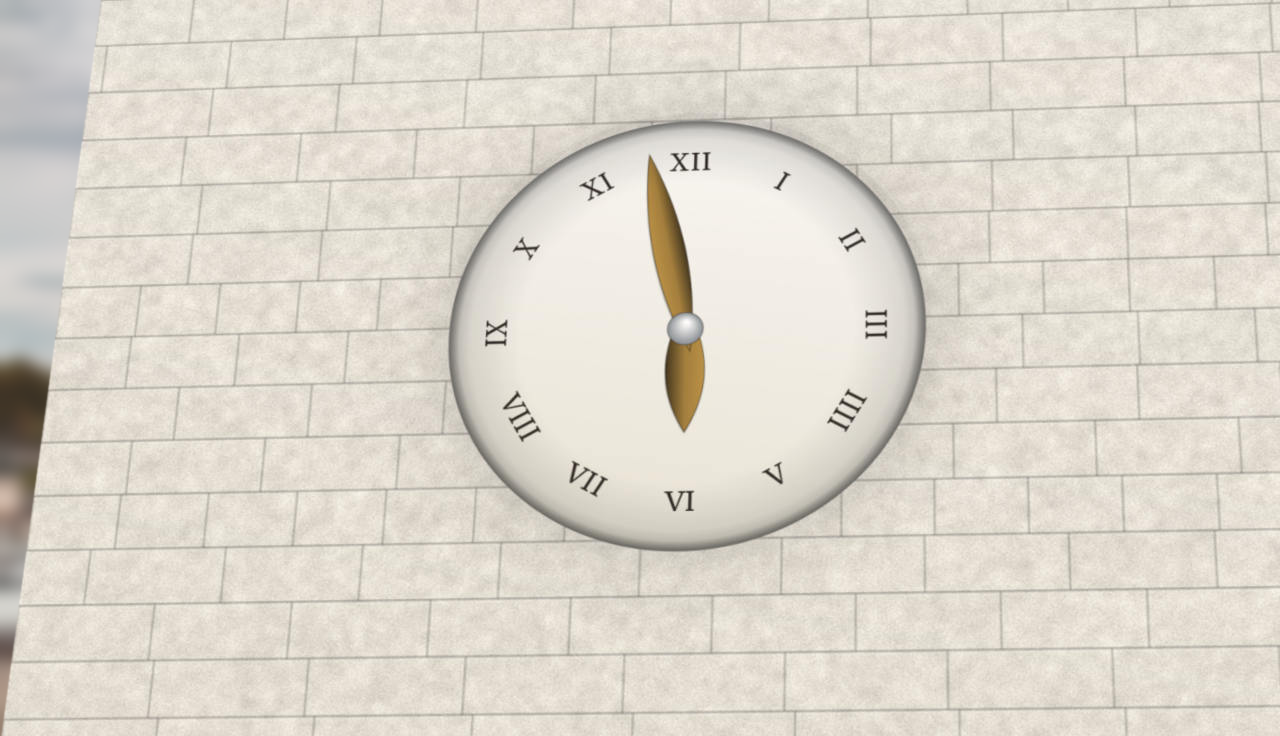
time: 5:58
